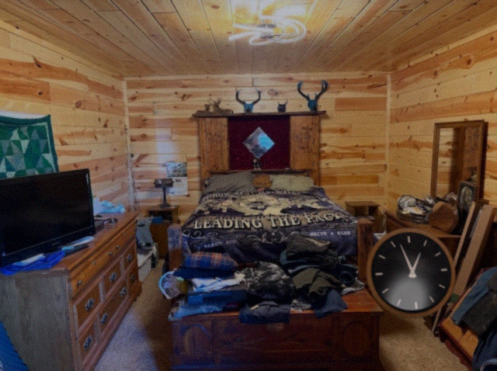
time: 12:57
